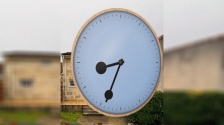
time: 8:34
